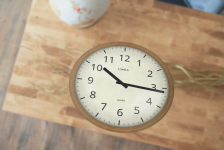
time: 10:16
